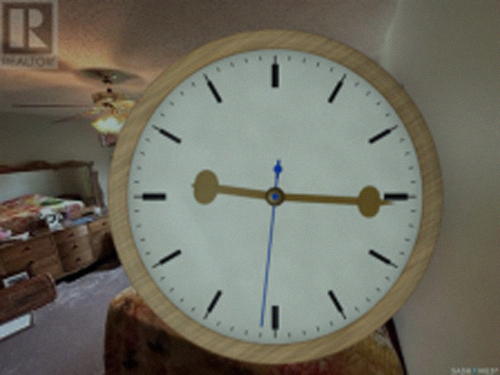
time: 9:15:31
